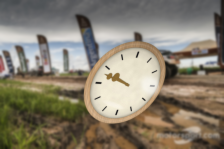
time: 9:48
